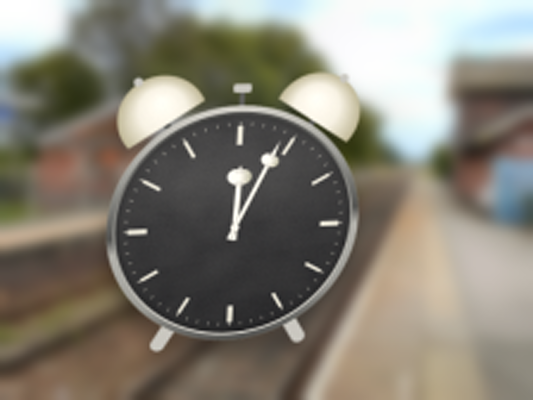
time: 12:04
